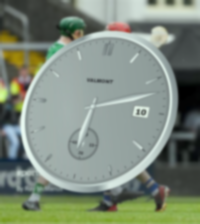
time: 6:12
